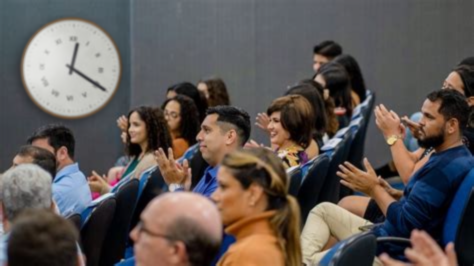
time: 12:20
